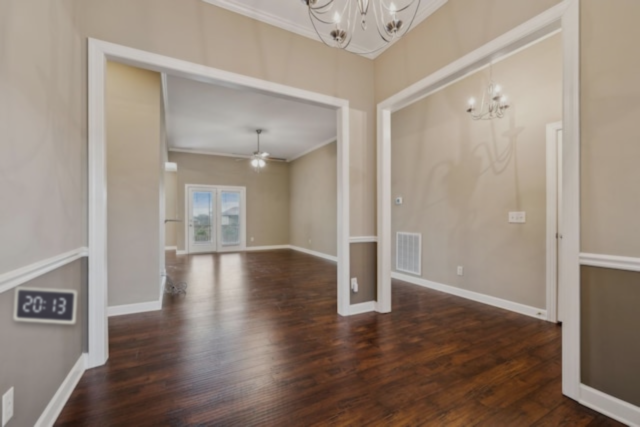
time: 20:13
